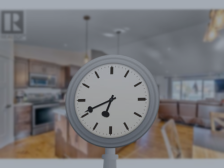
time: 6:41
